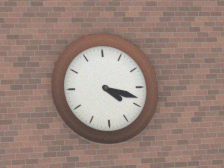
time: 4:18
